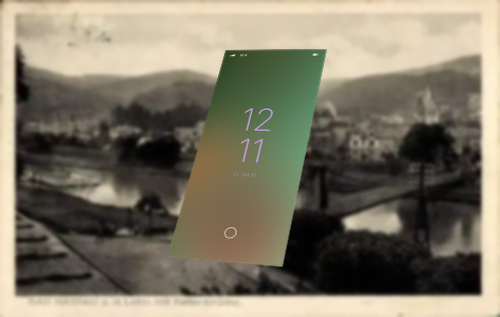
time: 12:11
